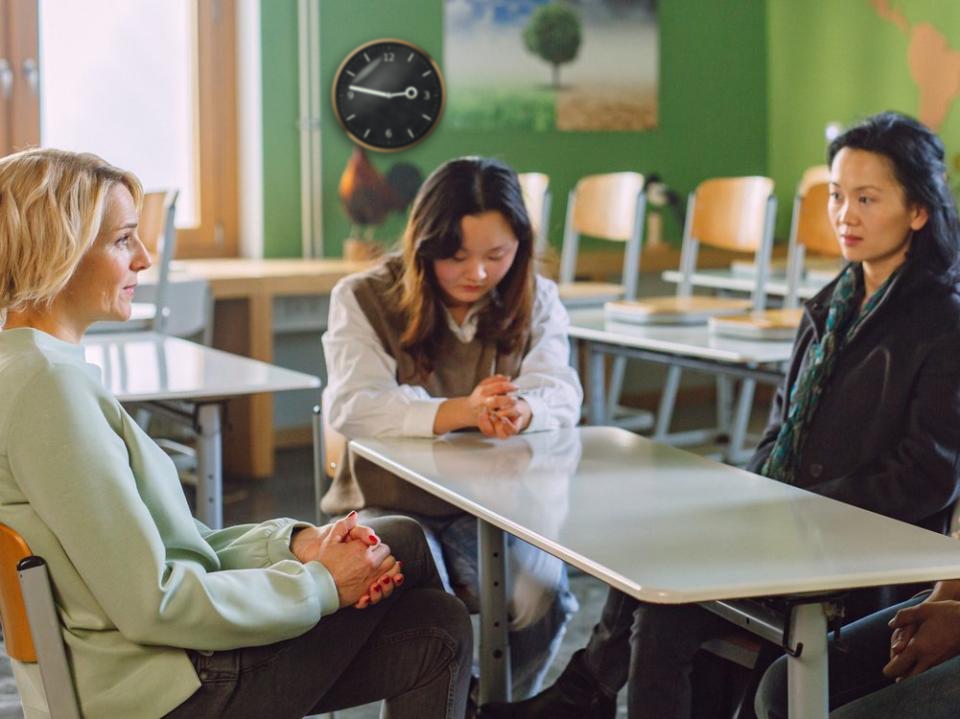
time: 2:47
